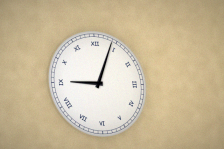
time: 9:04
